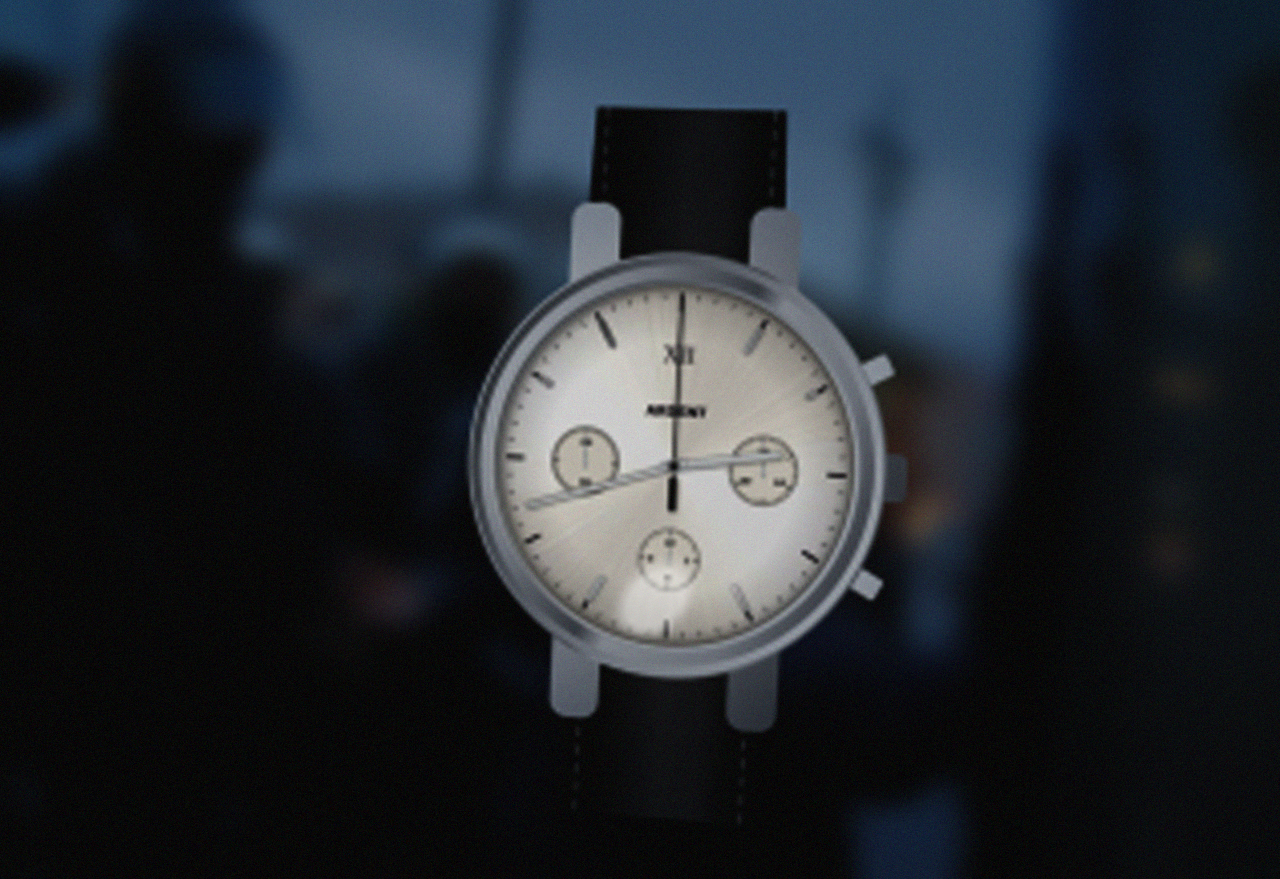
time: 2:42
